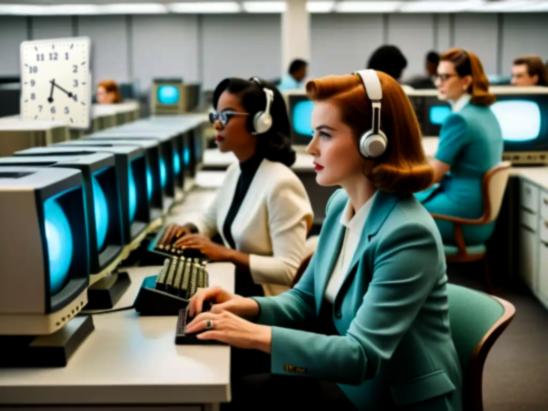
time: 6:20
